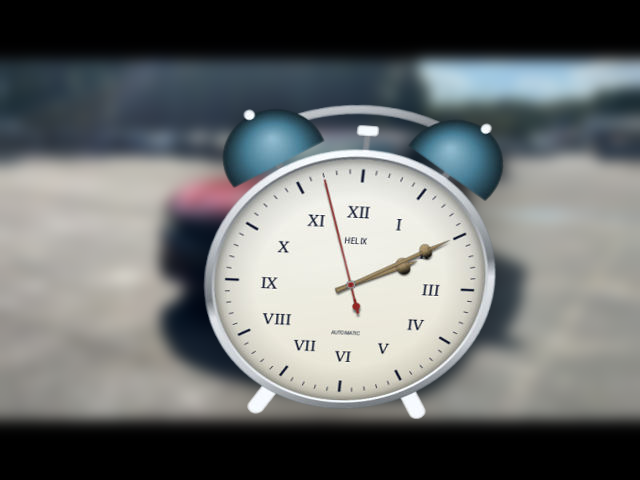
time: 2:09:57
